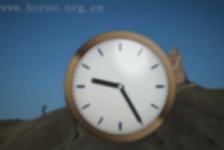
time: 9:25
